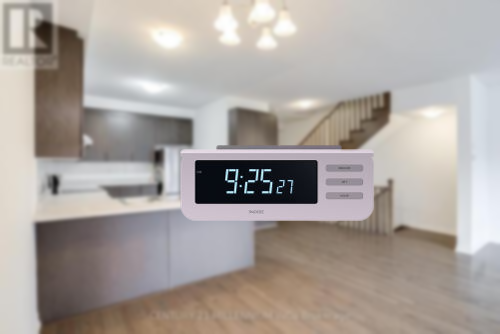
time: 9:25:27
